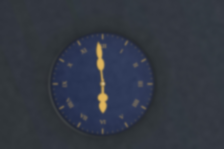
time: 5:59
